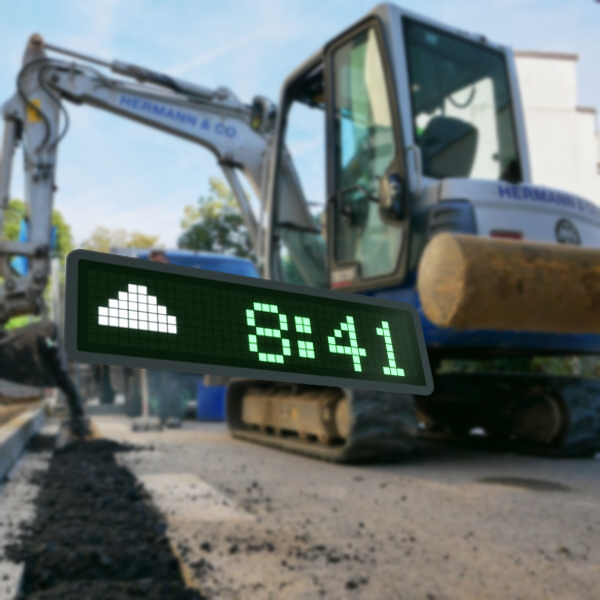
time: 8:41
